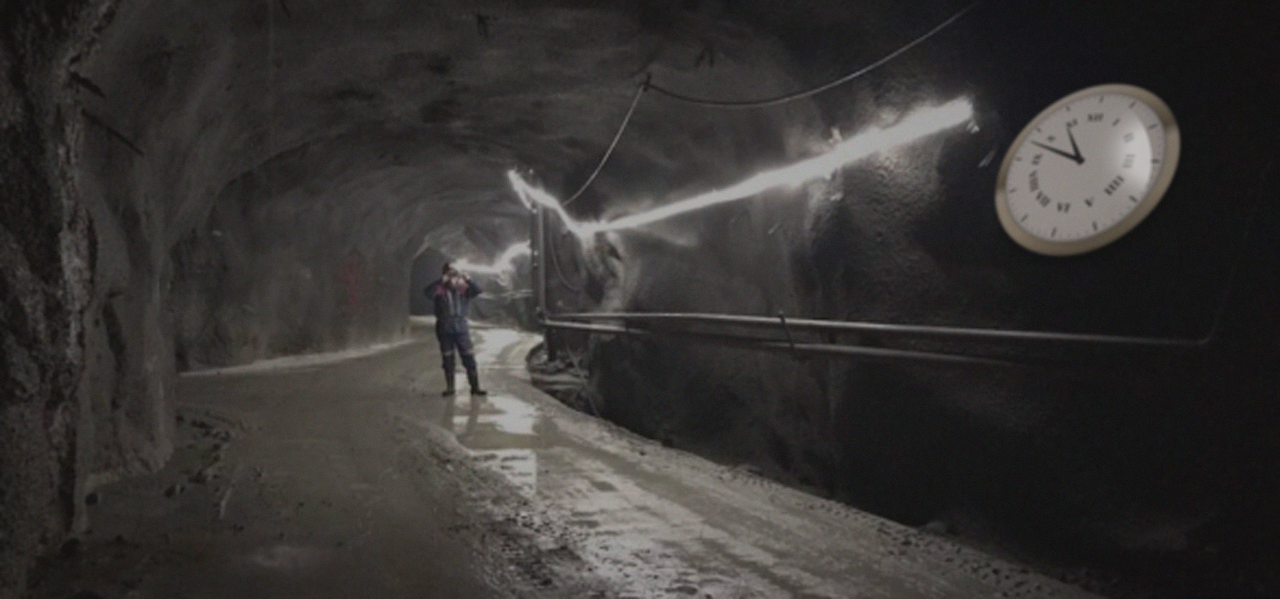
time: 10:48
